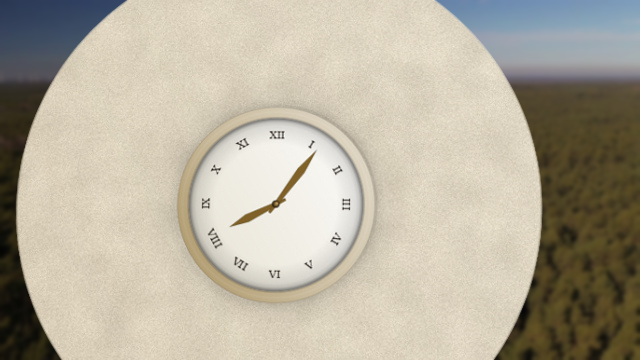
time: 8:06
